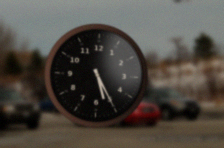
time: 5:25
